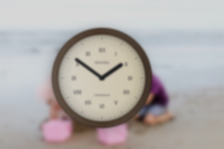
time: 1:51
